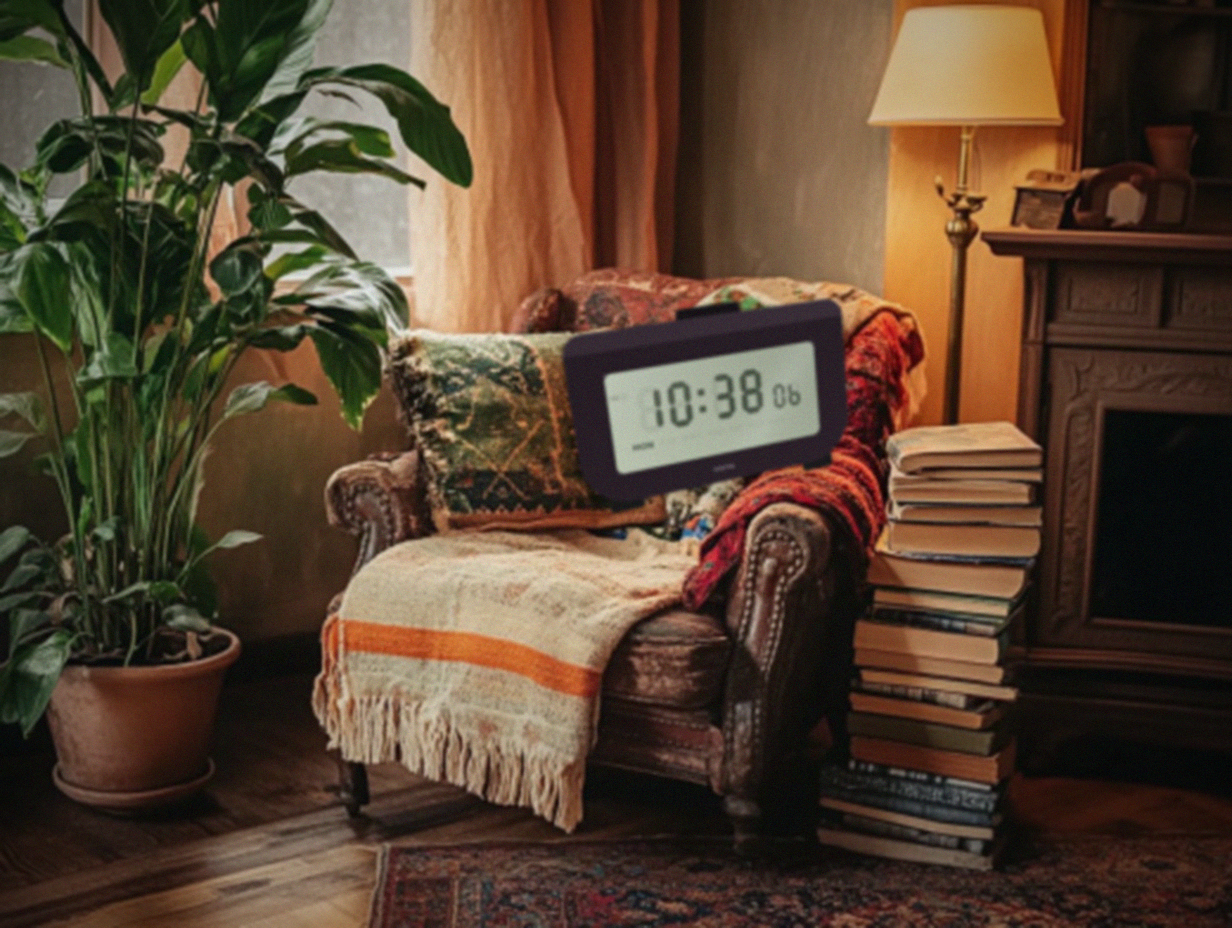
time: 10:38:06
